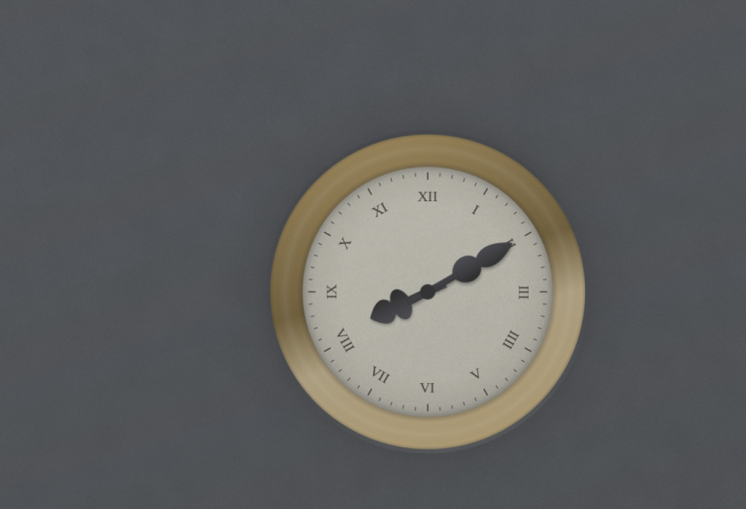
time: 8:10
